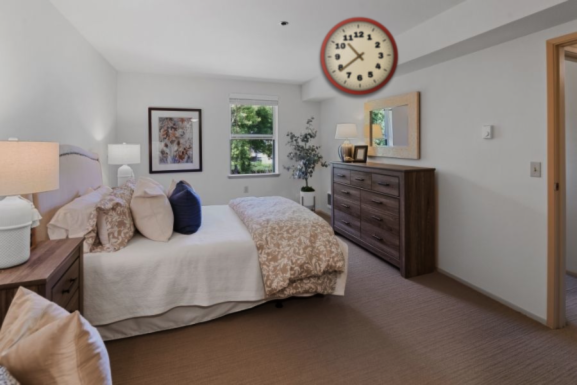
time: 10:39
